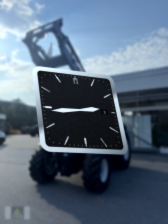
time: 2:44
